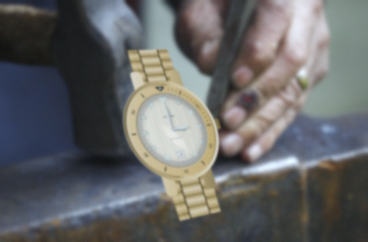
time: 3:00
